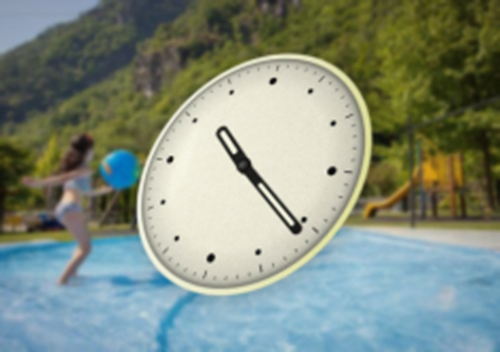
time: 10:21
